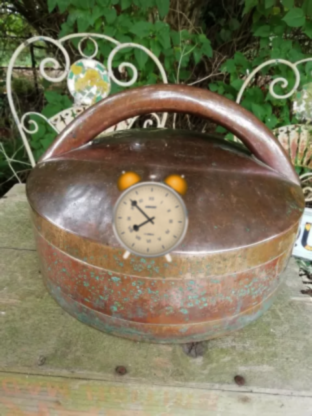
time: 7:52
